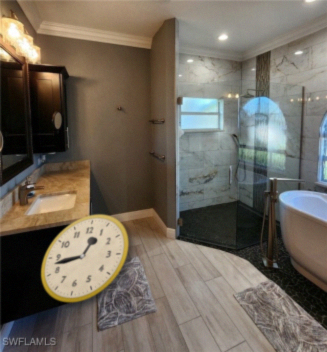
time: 12:43
